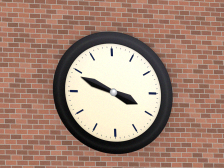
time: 3:49
